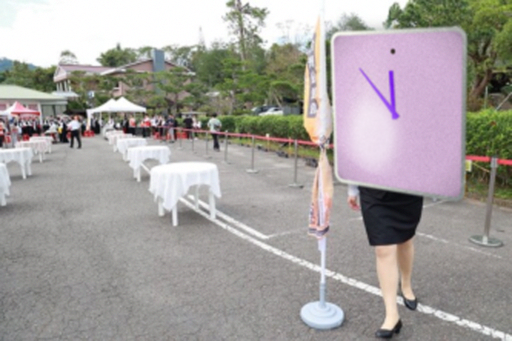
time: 11:53
